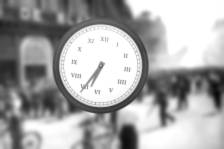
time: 6:35
